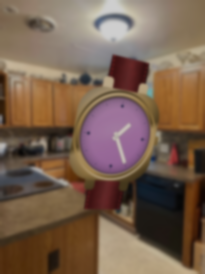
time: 1:25
